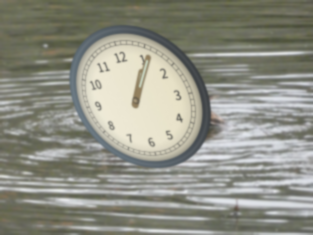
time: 1:06
